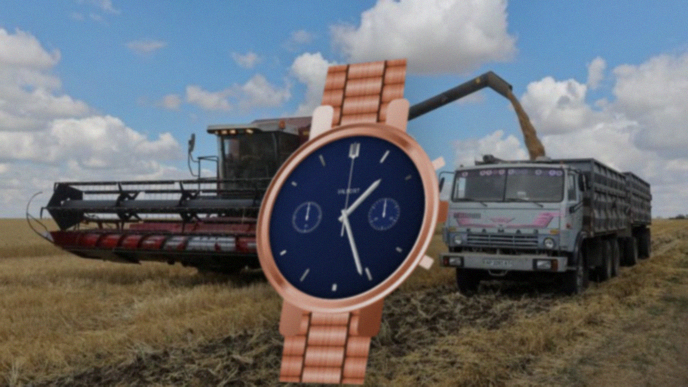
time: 1:26
